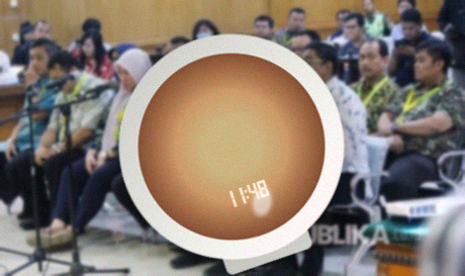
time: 11:48
